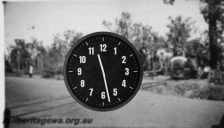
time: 11:28
